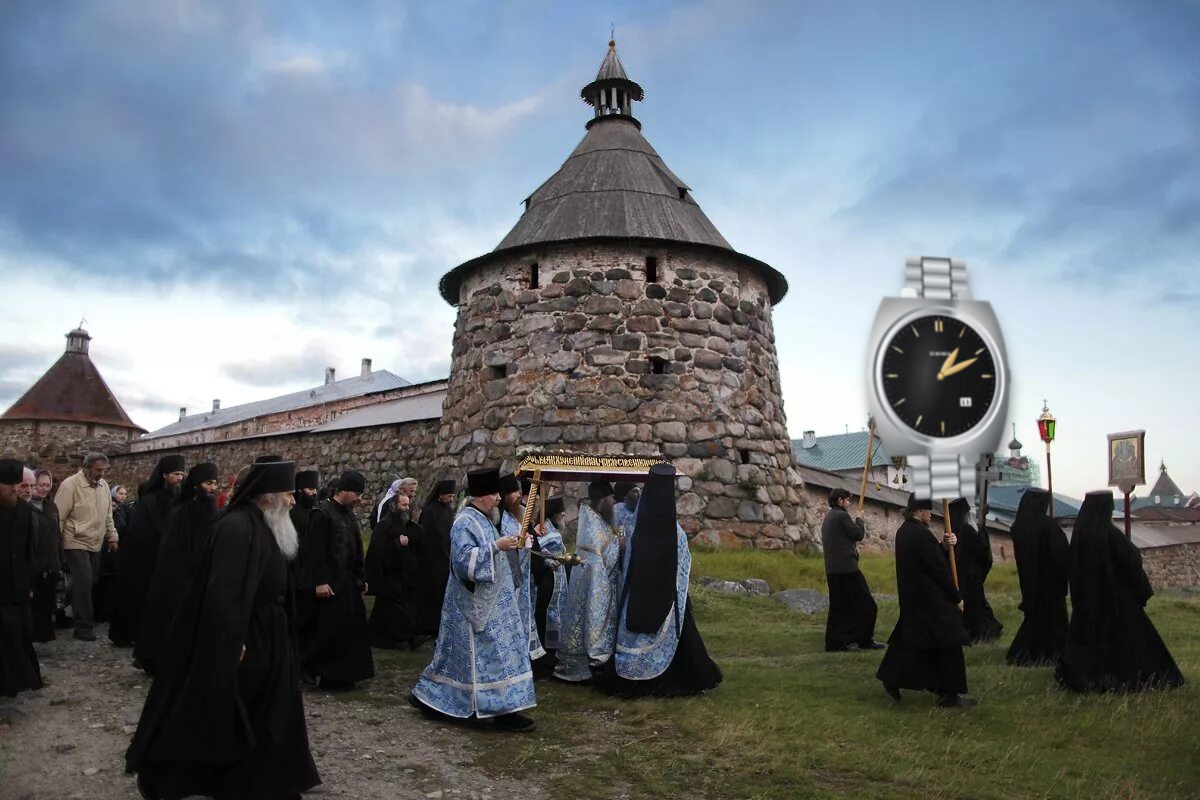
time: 1:11
